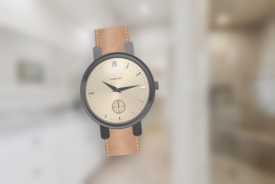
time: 10:14
